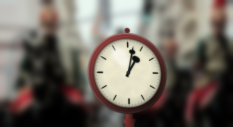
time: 1:02
